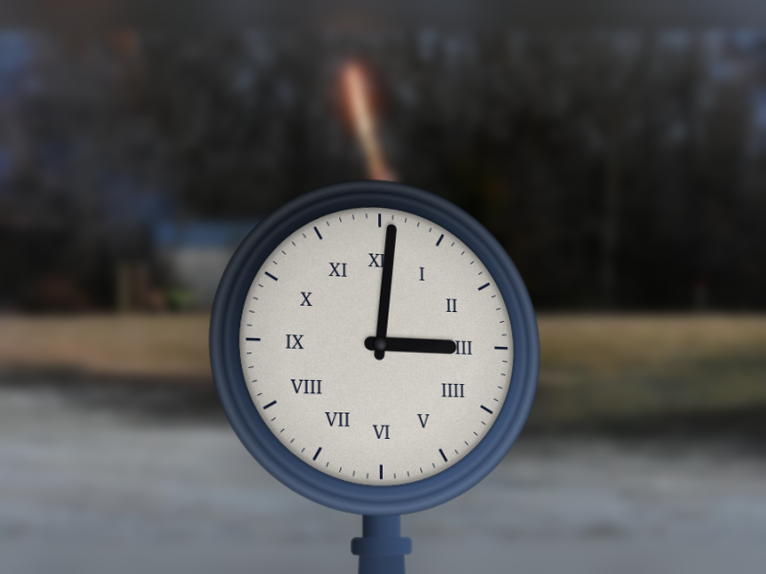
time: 3:01
